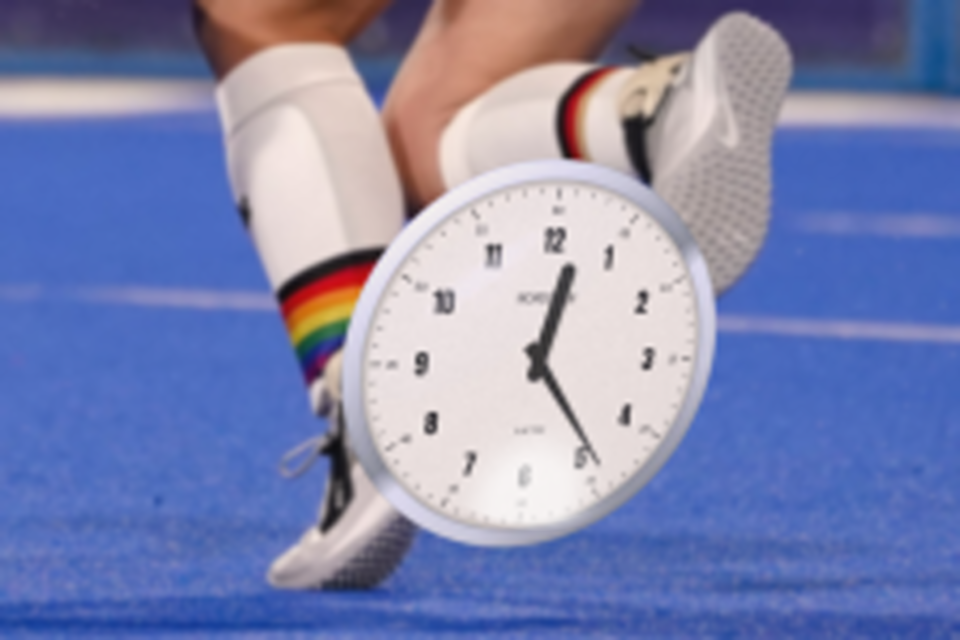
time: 12:24
